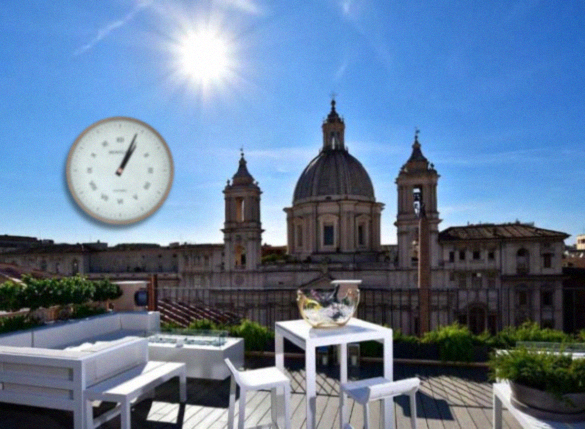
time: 1:04
